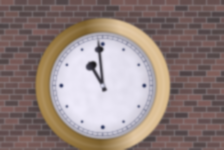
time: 10:59
